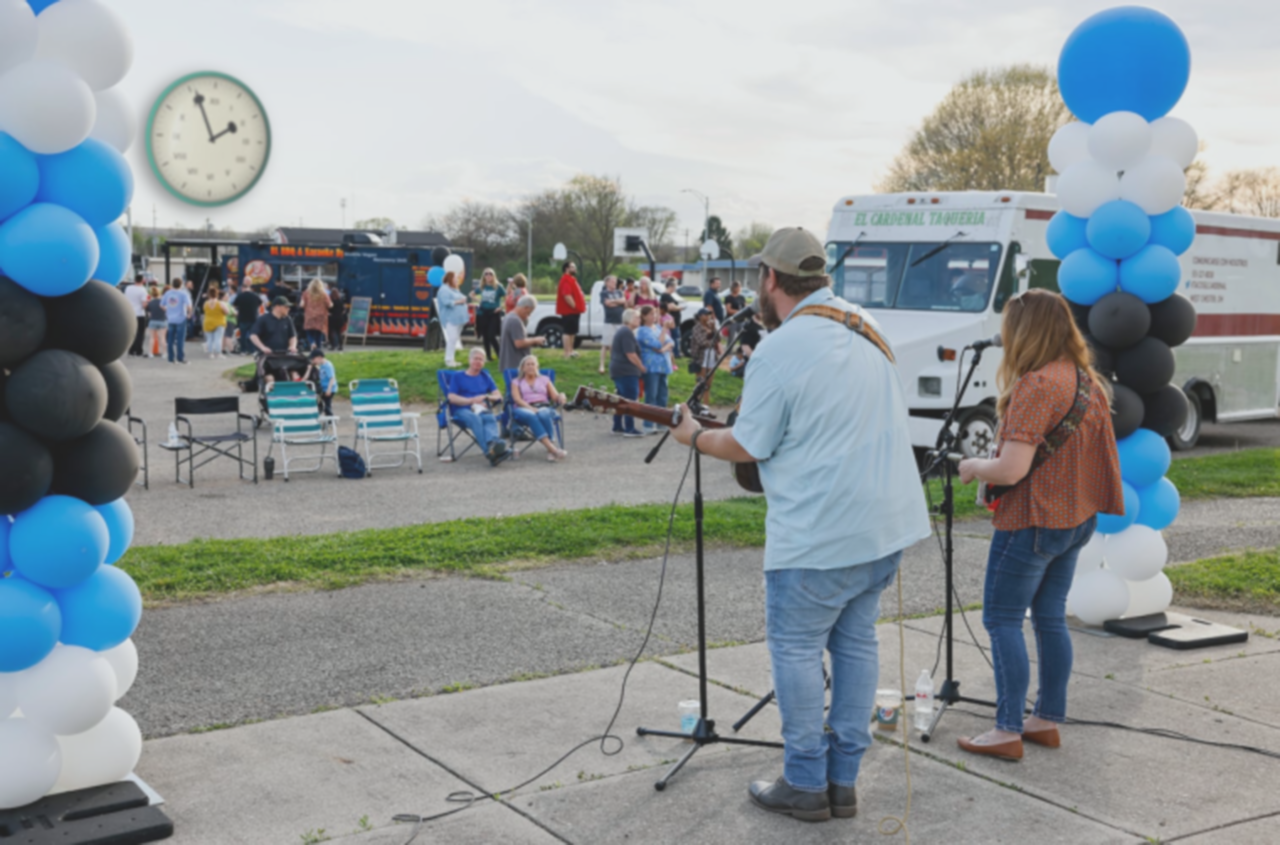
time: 1:56
